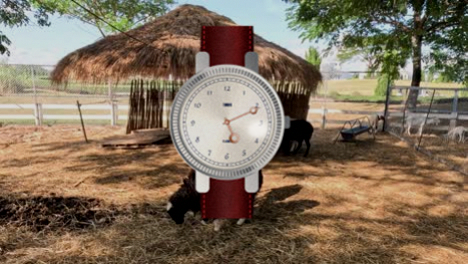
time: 5:11
